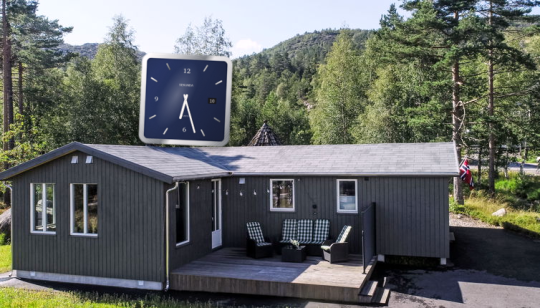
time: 6:27
